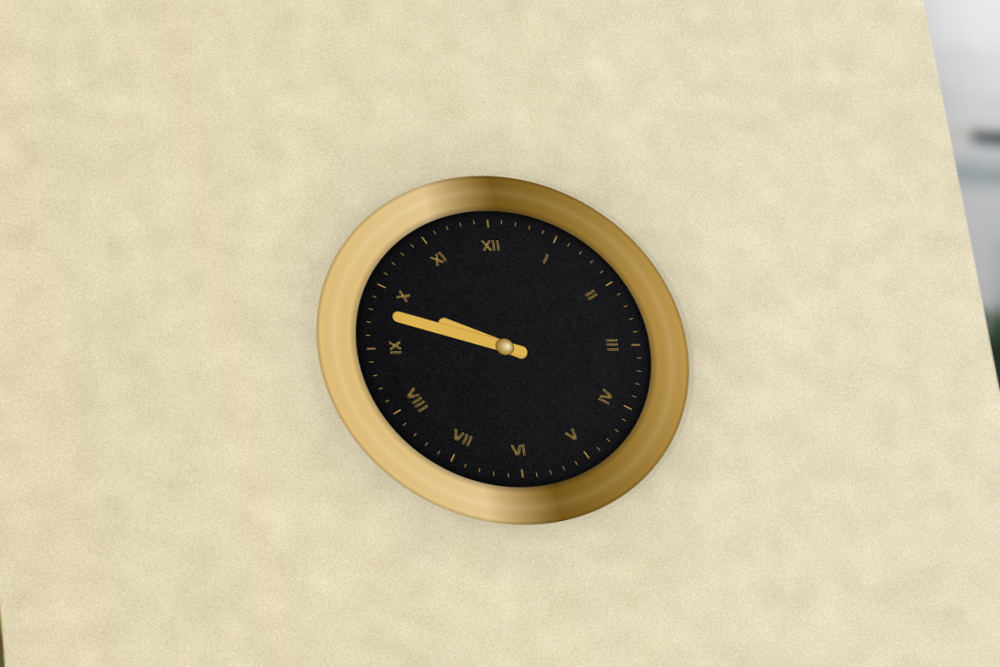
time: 9:48
